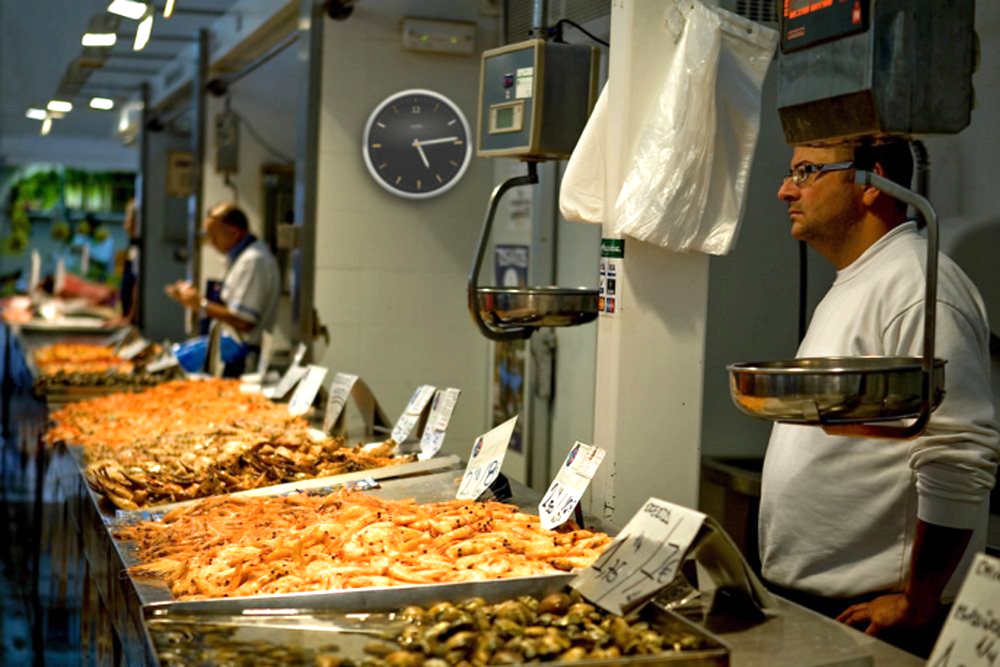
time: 5:14
